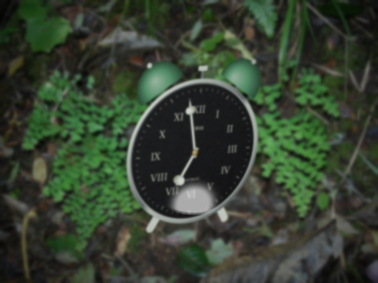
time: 6:58
